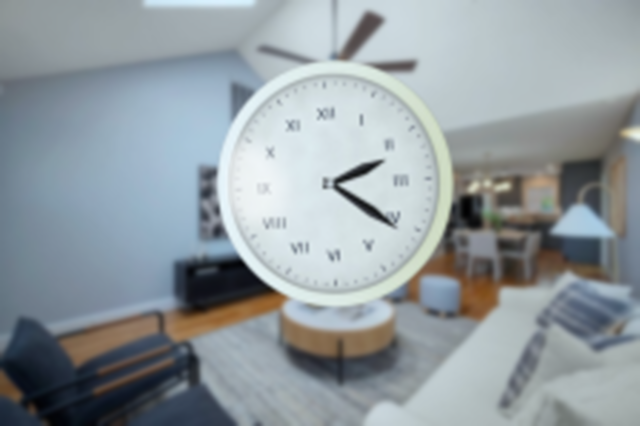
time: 2:21
